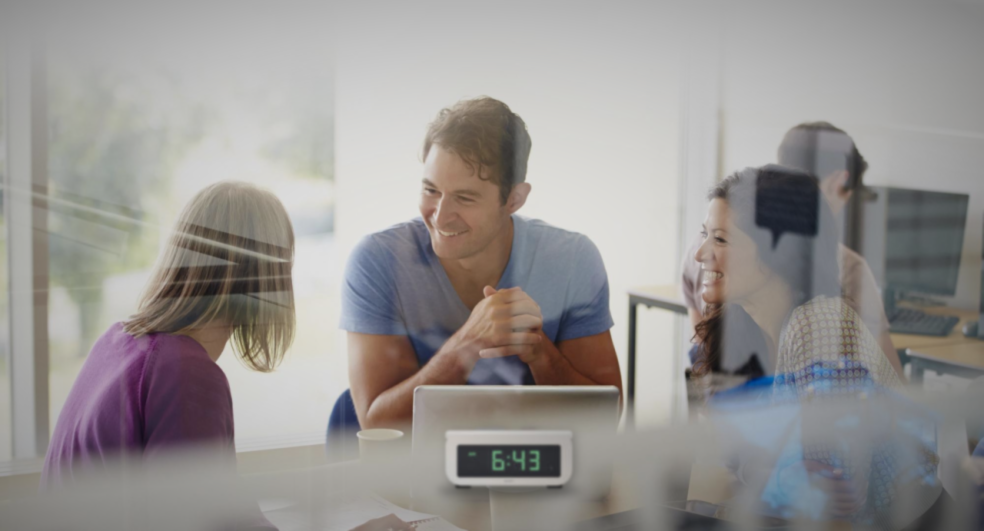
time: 6:43
